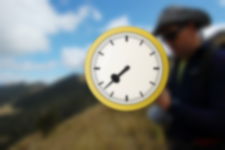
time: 7:38
